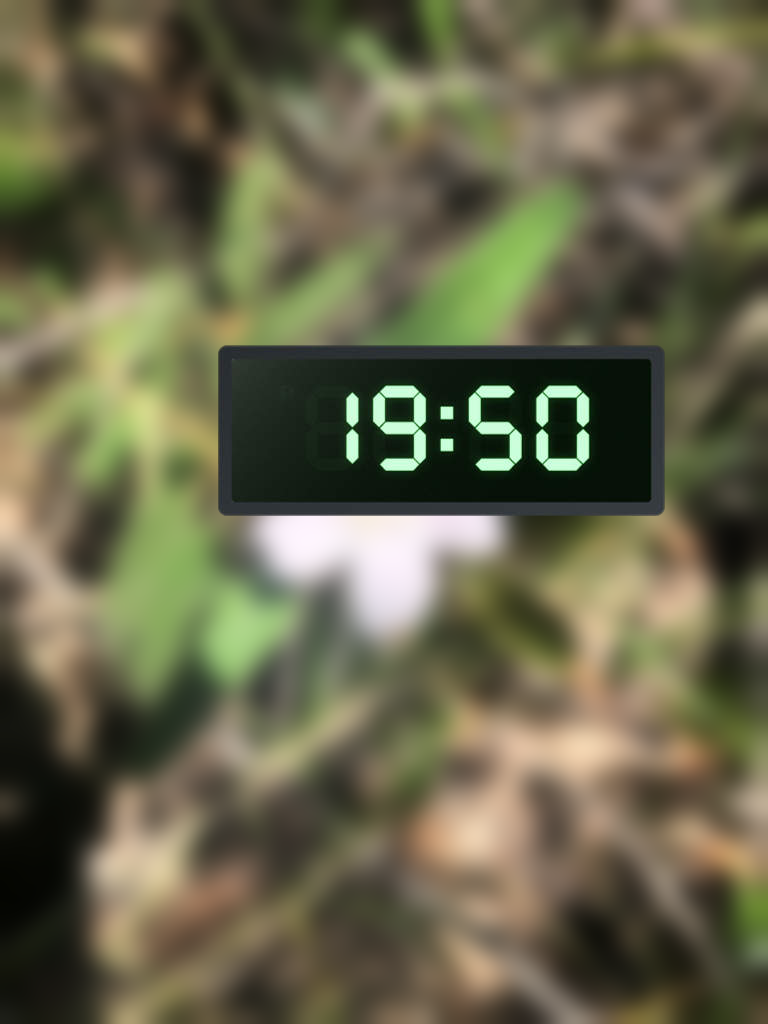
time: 19:50
